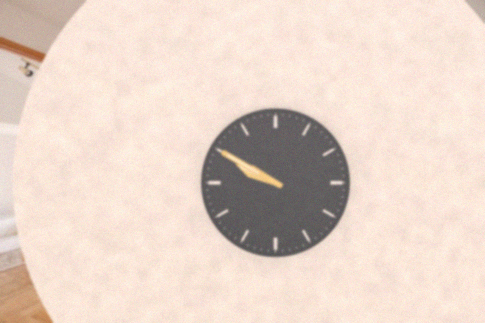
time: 9:50
